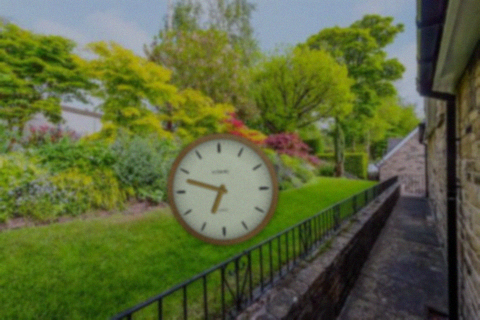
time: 6:48
